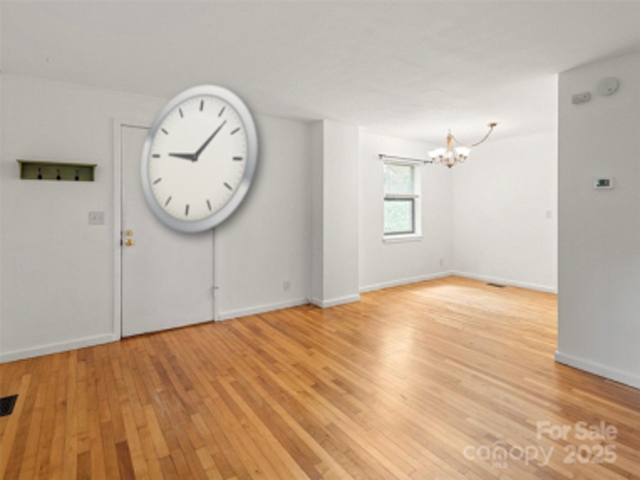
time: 9:07
